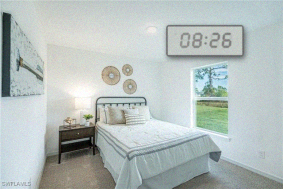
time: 8:26
